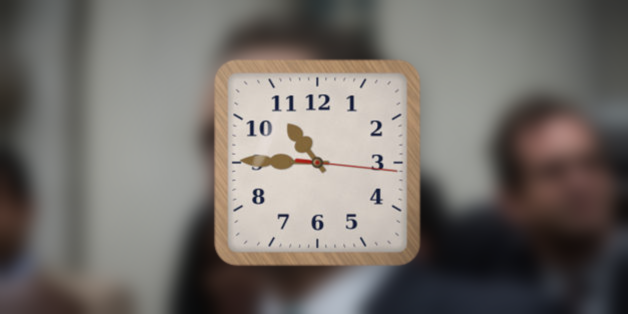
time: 10:45:16
